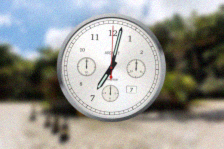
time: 7:02
